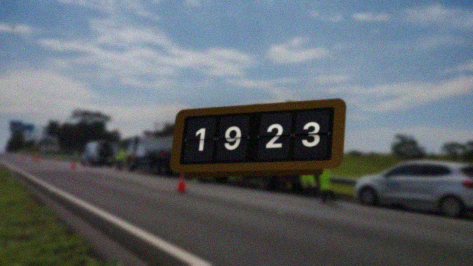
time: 19:23
